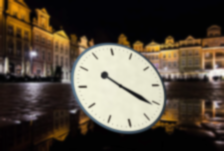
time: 10:21
